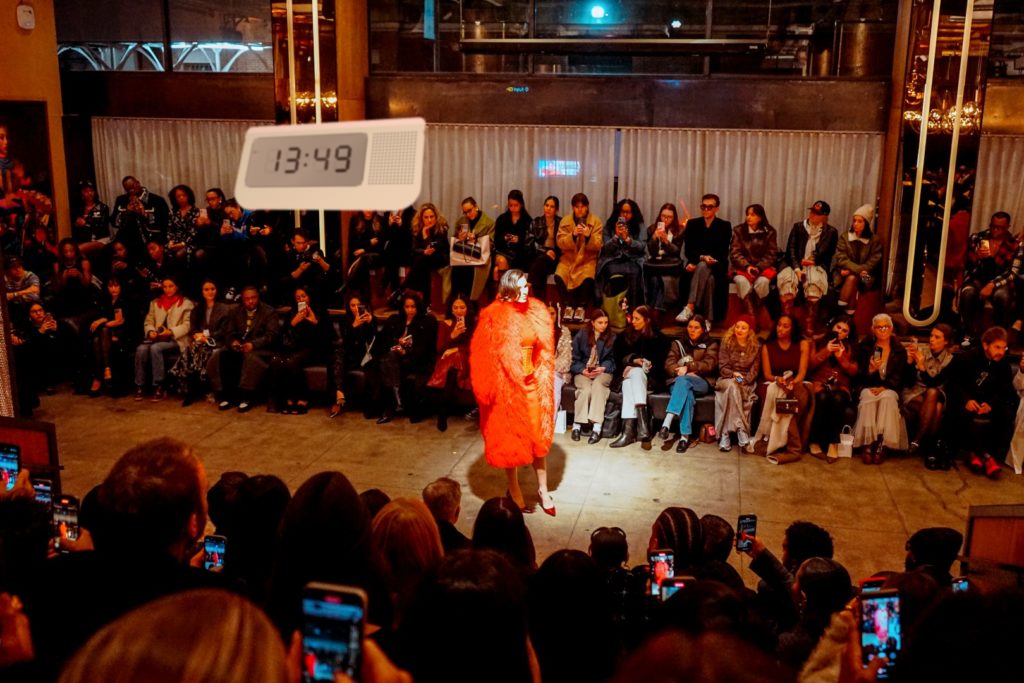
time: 13:49
